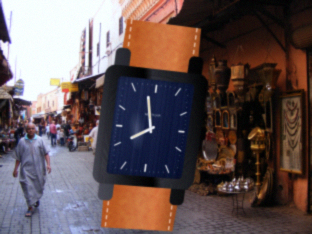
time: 7:58
